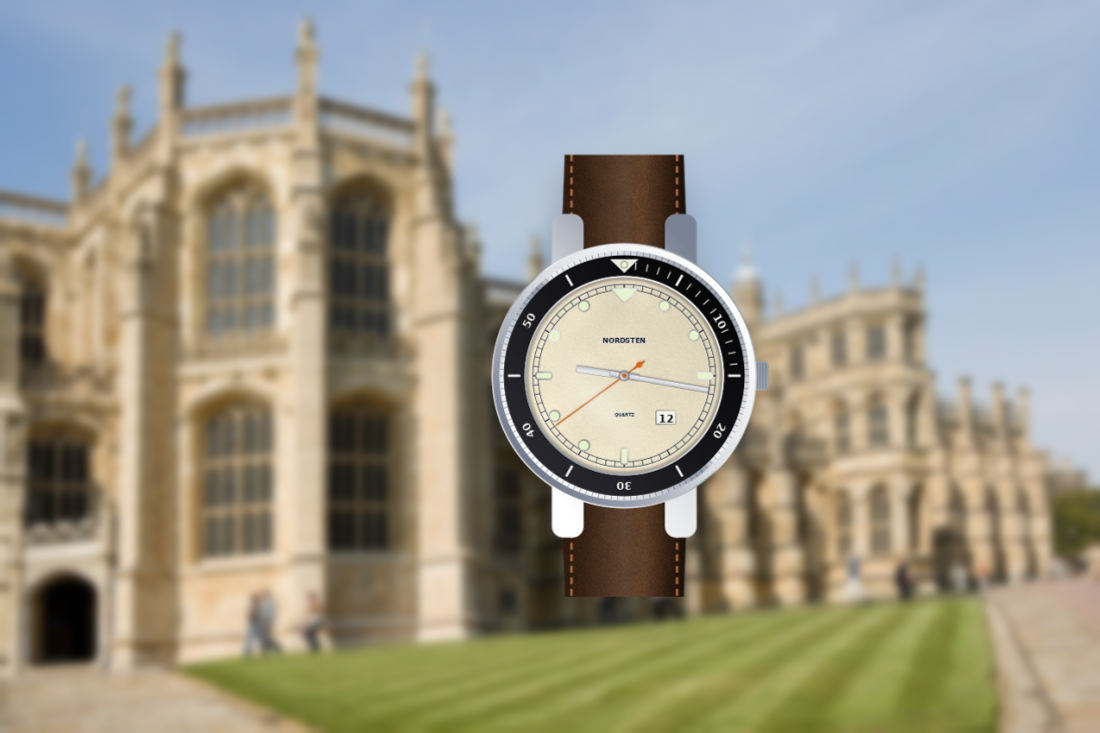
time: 9:16:39
